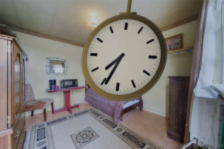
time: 7:34
